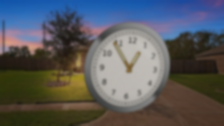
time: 12:54
